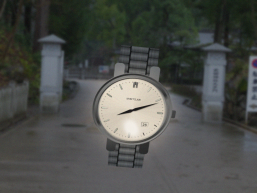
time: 8:11
